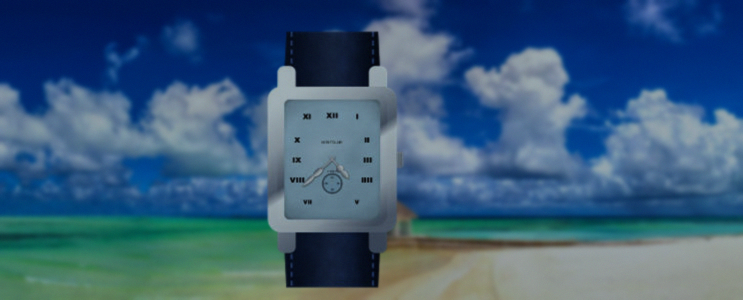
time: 4:38
